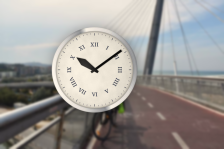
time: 10:09
